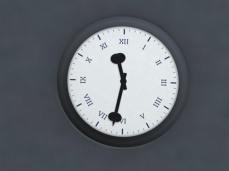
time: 11:32
